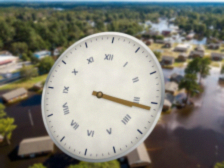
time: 3:16
